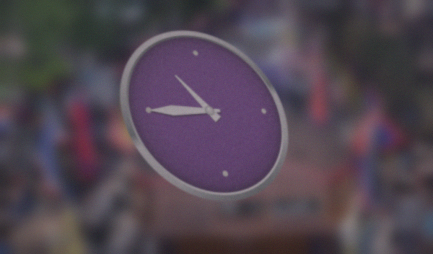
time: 10:45
